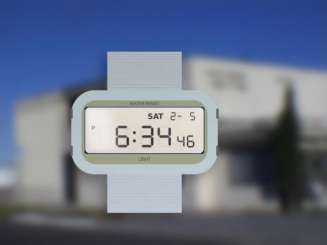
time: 6:34:46
